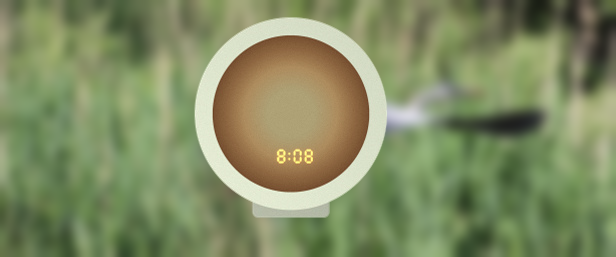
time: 8:08
